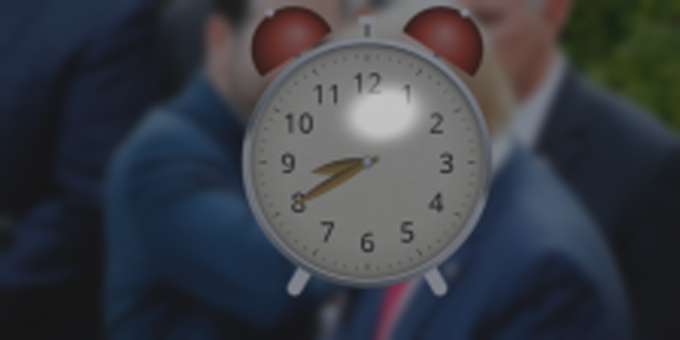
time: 8:40
